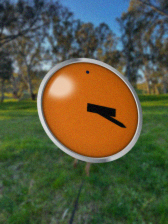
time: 3:20
